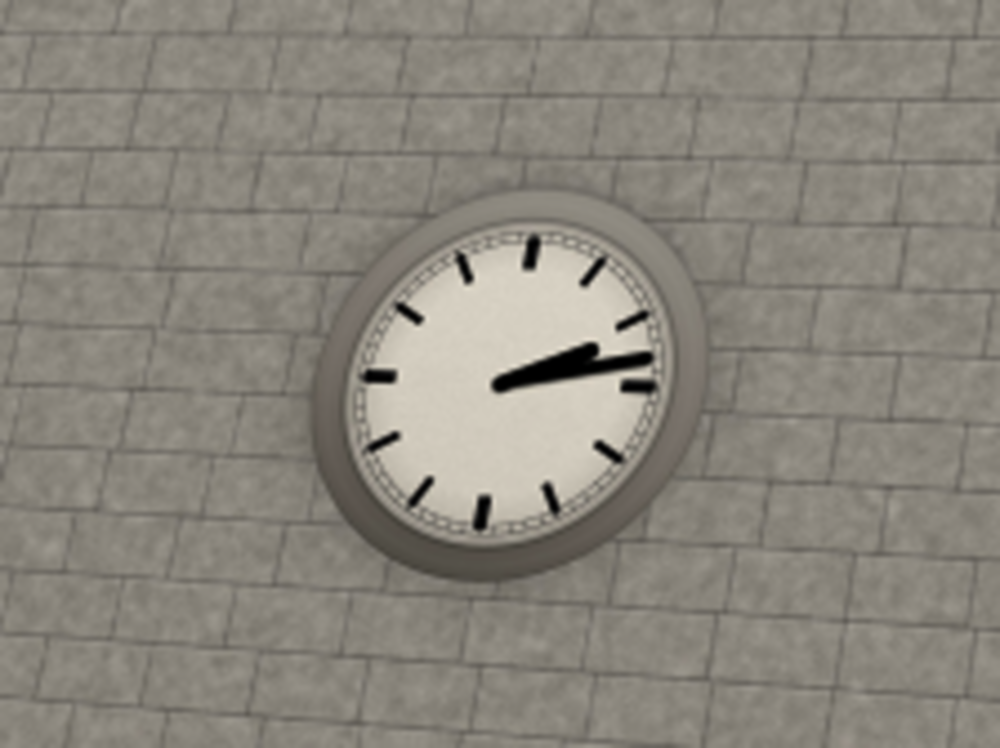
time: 2:13
